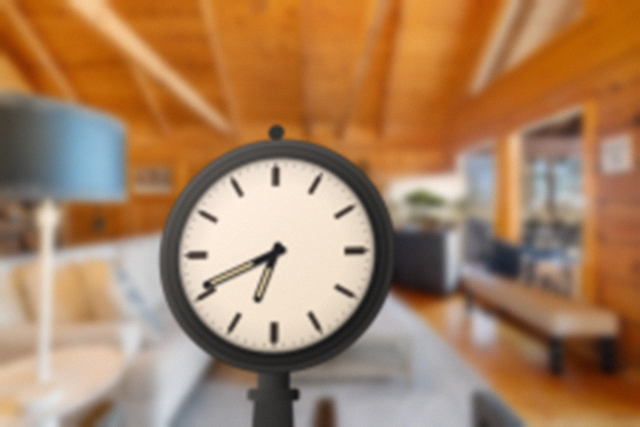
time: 6:41
